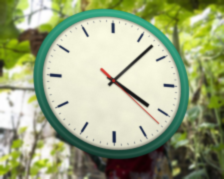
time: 4:07:22
